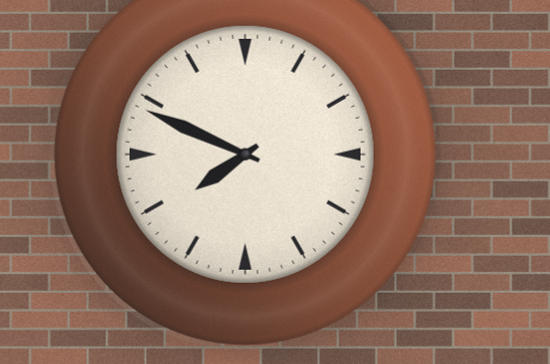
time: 7:49
